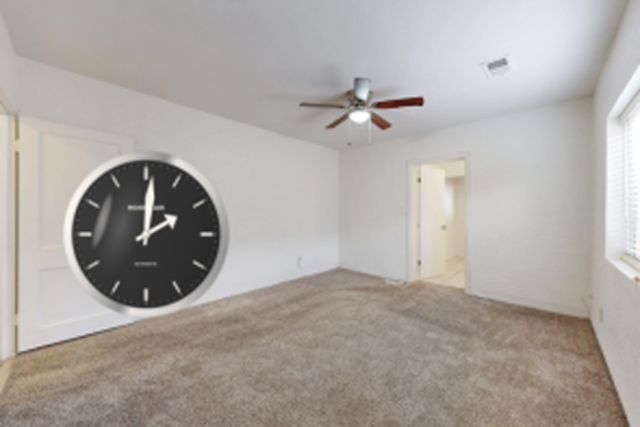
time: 2:01
